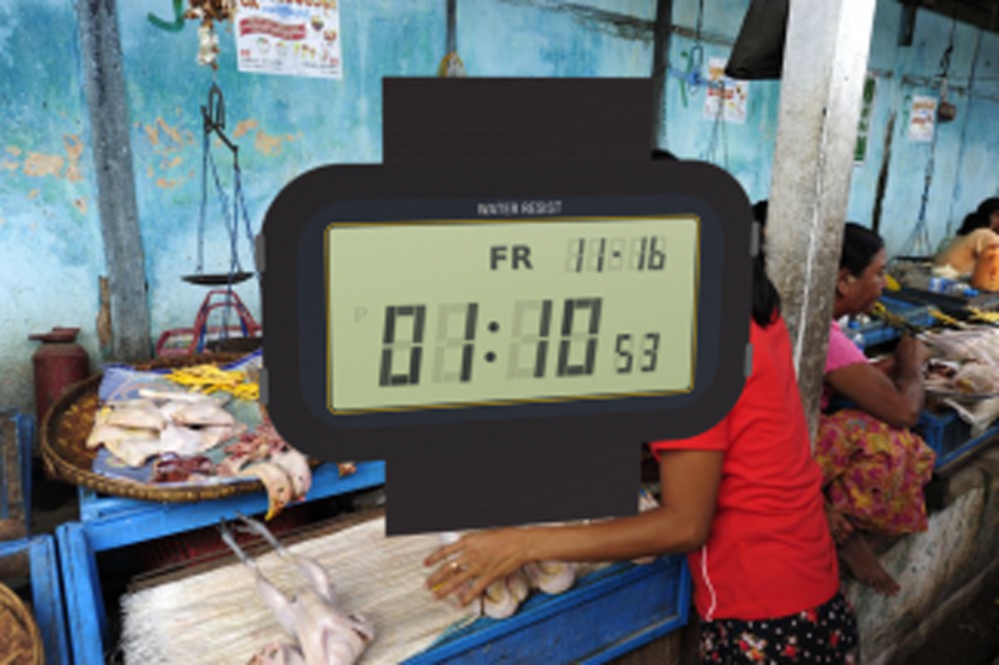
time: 1:10:53
